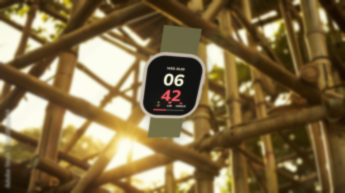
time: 6:42
